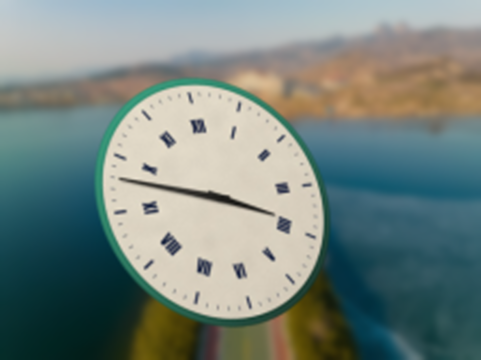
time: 3:48
